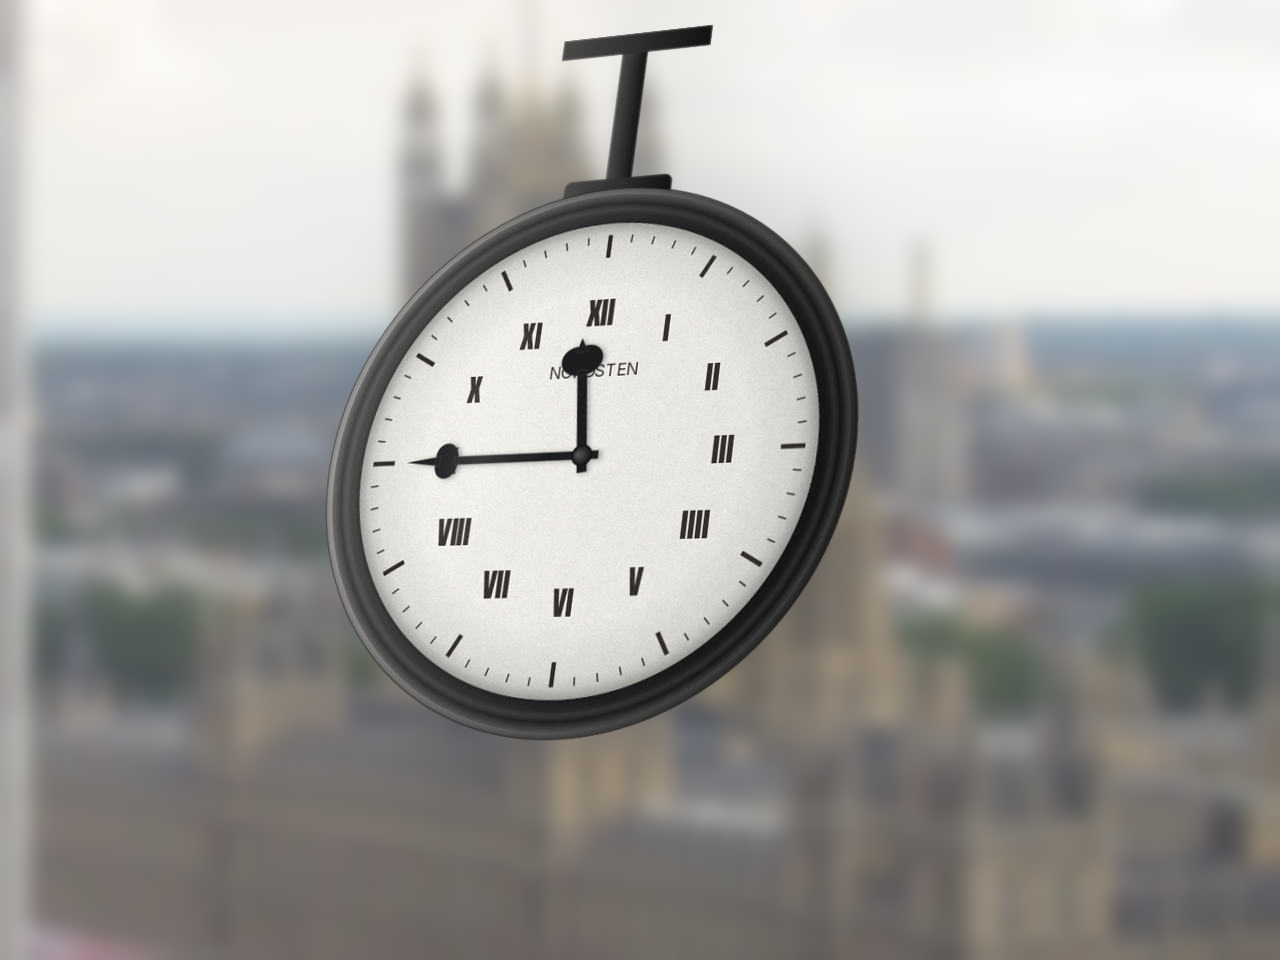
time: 11:45
